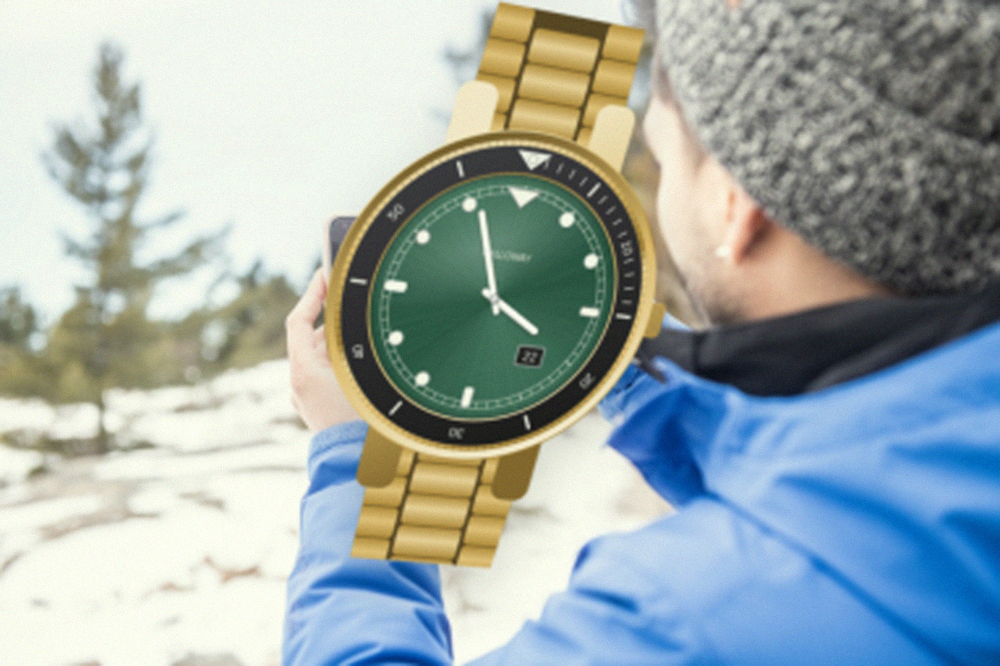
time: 3:56
